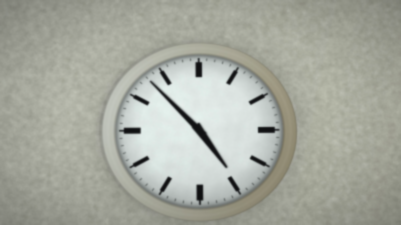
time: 4:53
